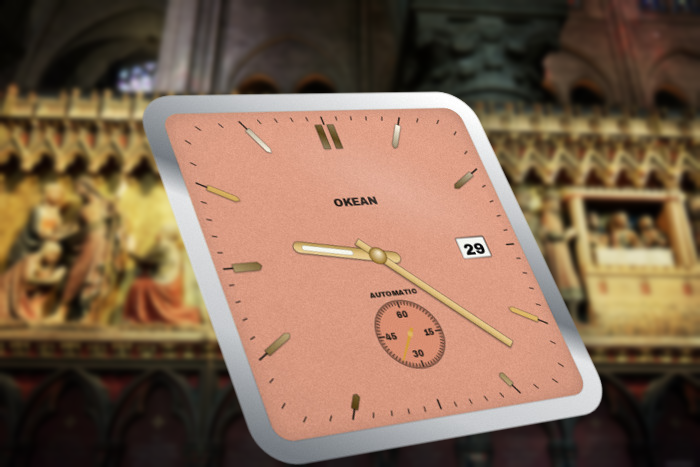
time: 9:22:36
